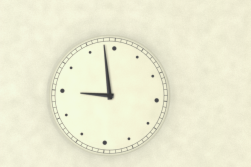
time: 8:58
